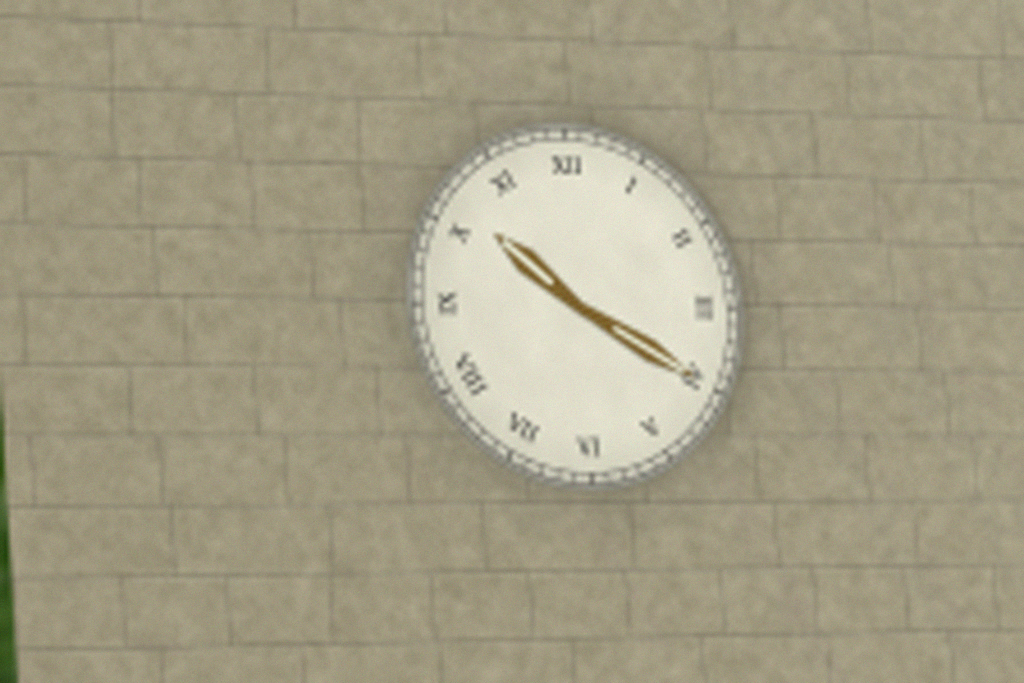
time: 10:20
